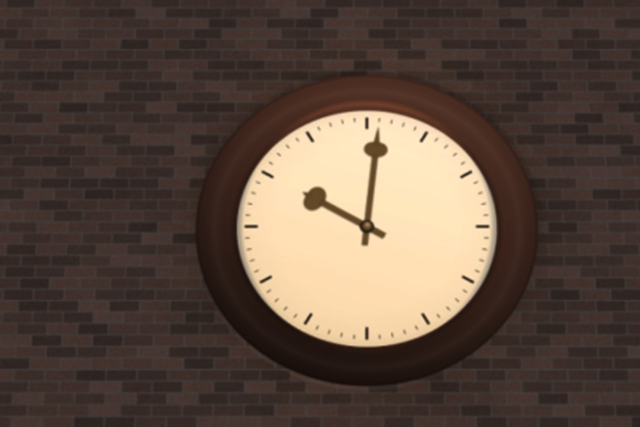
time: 10:01
